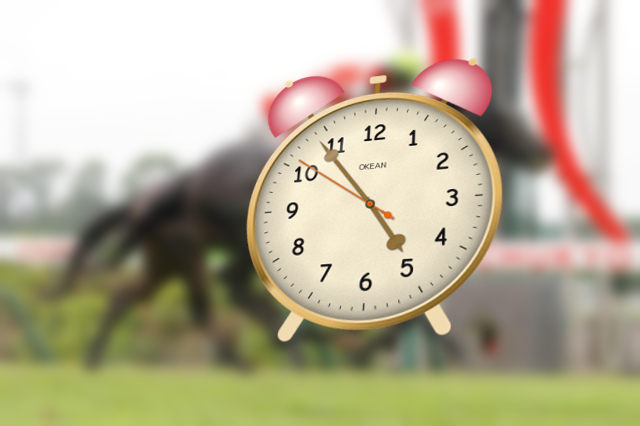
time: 4:53:51
